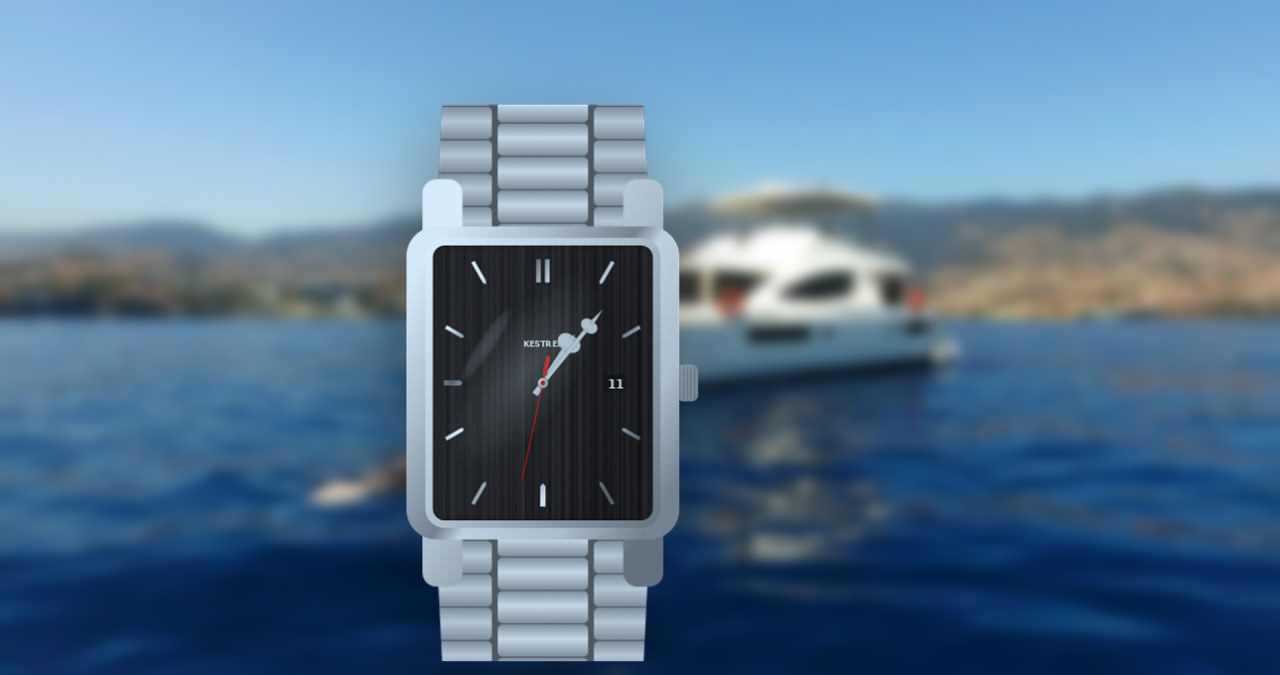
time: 1:06:32
